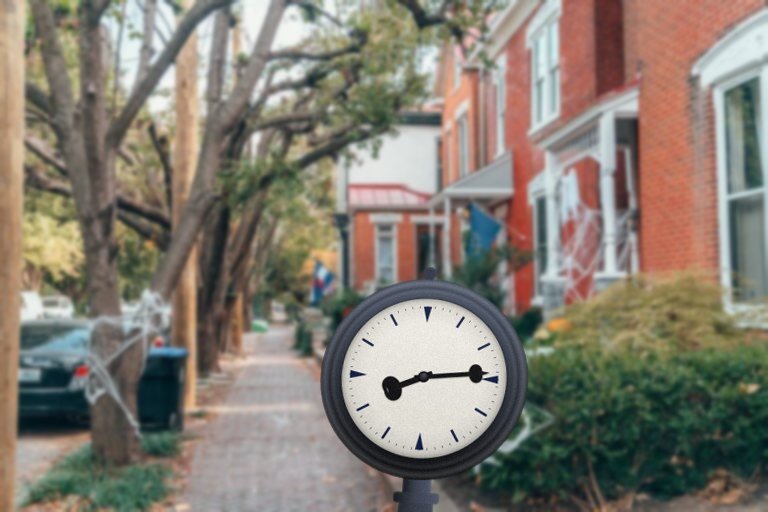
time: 8:14
